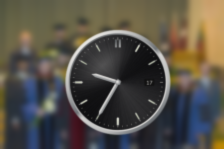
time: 9:35
